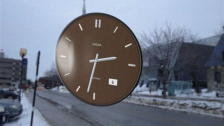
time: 2:32
